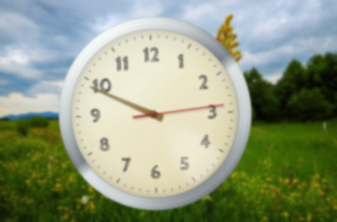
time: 9:49:14
